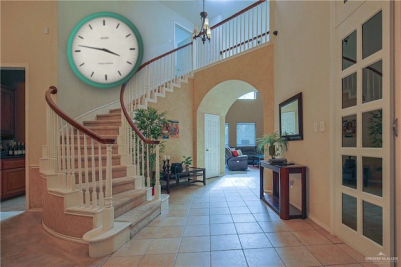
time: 3:47
